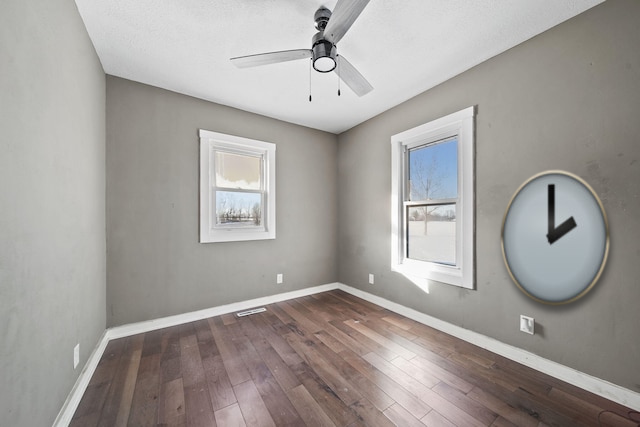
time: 2:00
